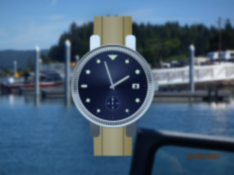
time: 1:57
